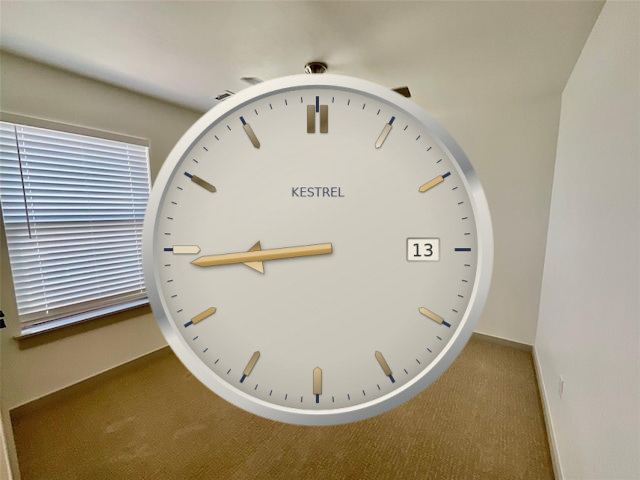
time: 8:44
